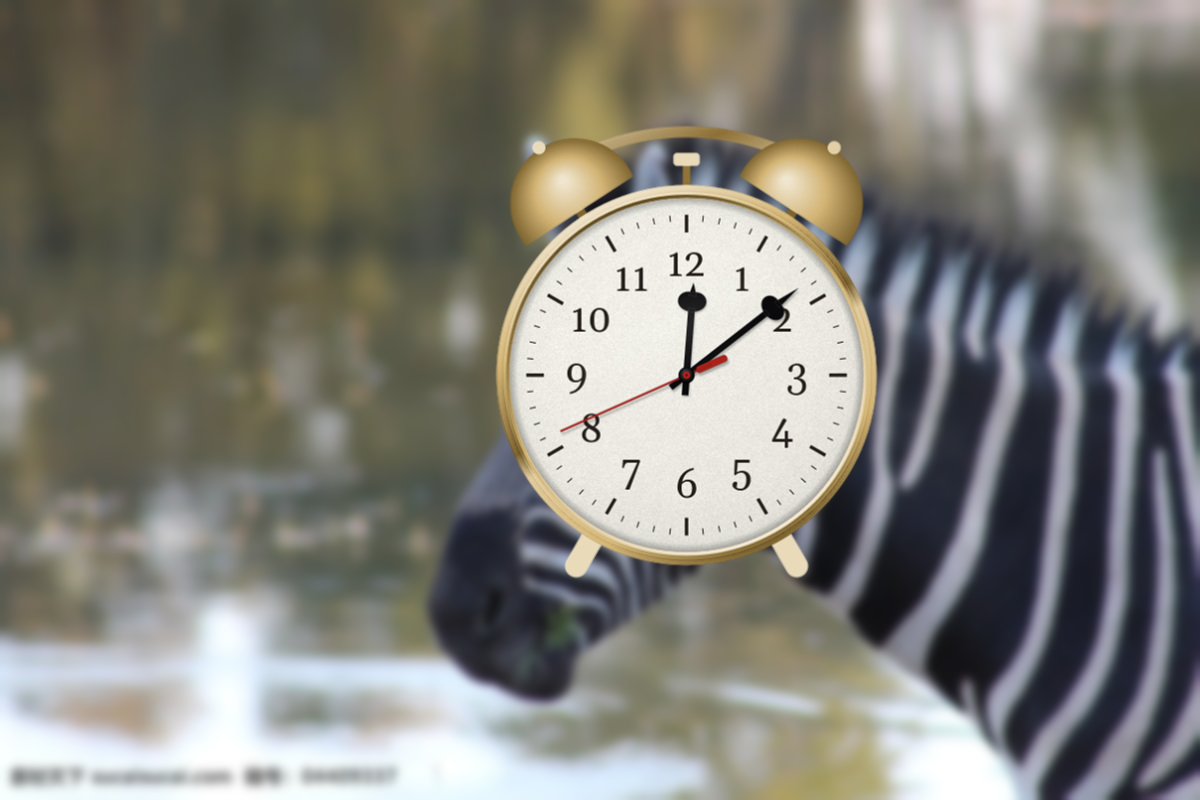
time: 12:08:41
